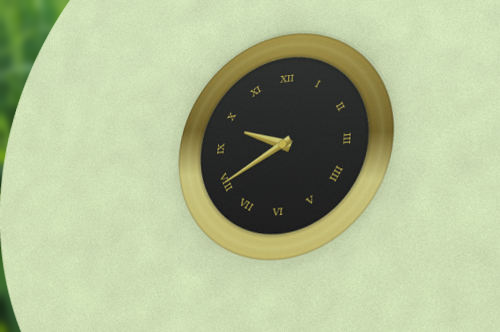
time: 9:40
